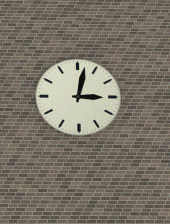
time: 3:02
